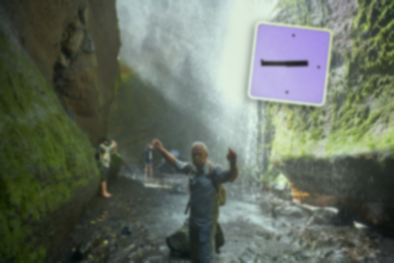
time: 2:44
